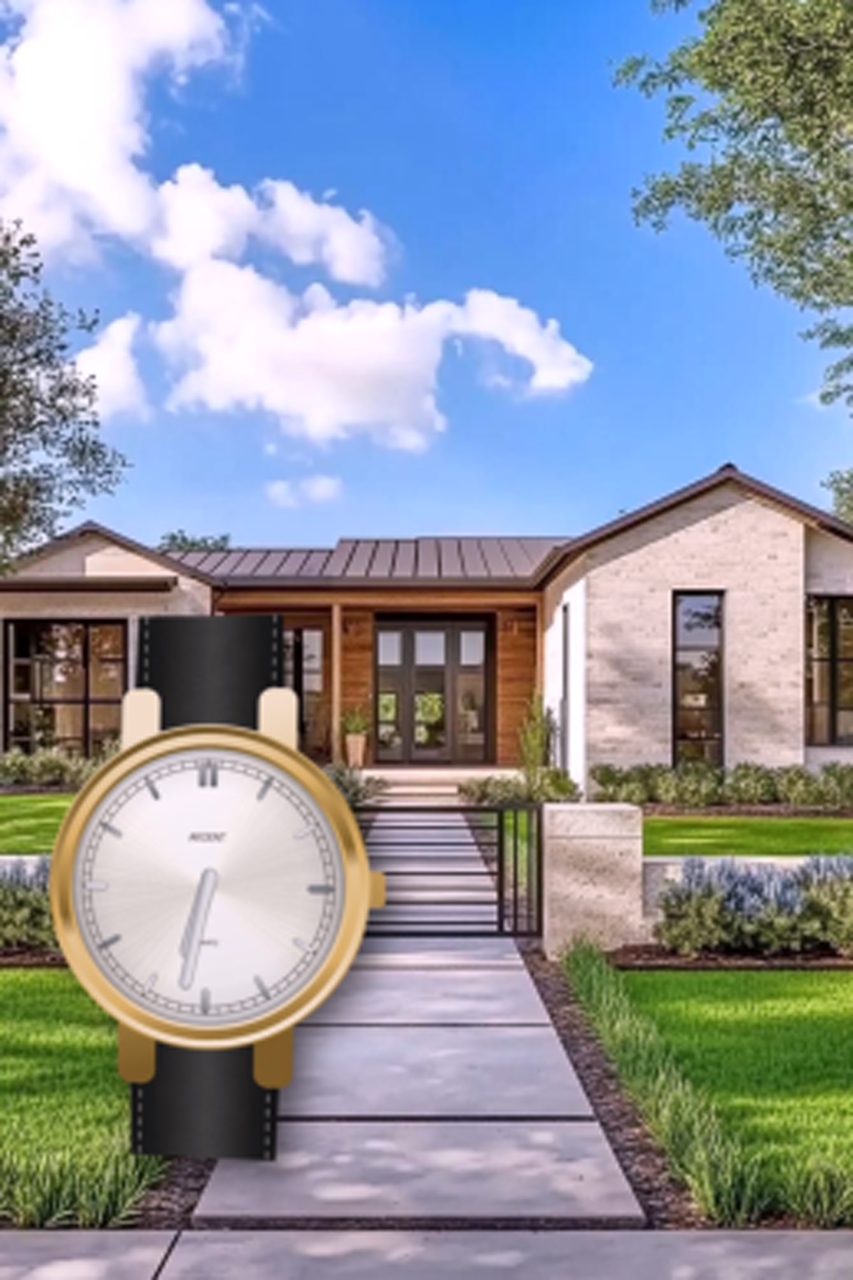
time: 6:32
